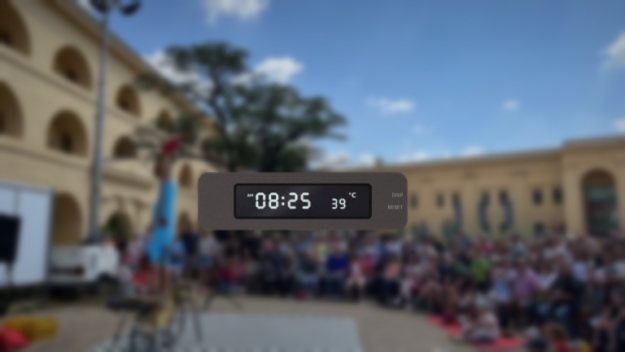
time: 8:25
